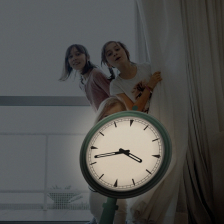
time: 3:42
